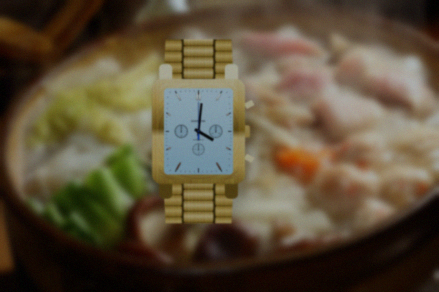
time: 4:01
